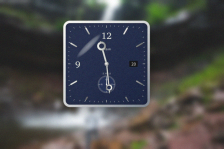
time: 11:29
